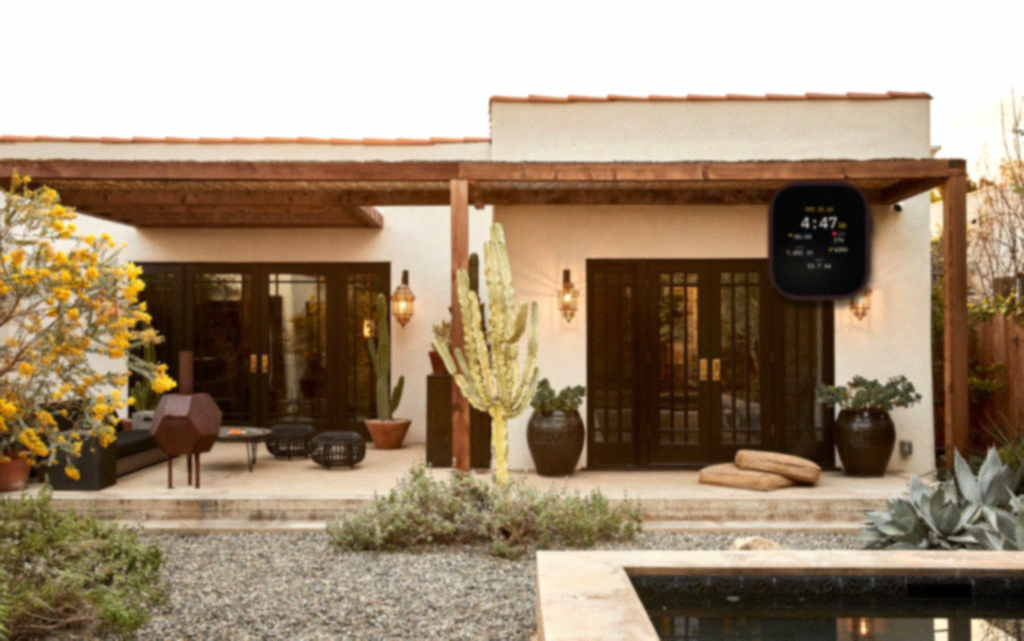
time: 4:47
